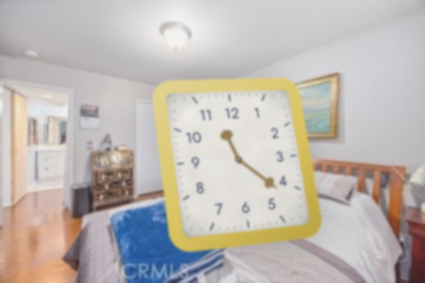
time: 11:22
